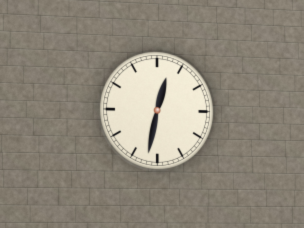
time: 12:32
